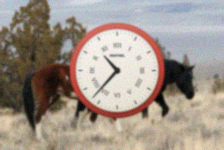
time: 10:37
